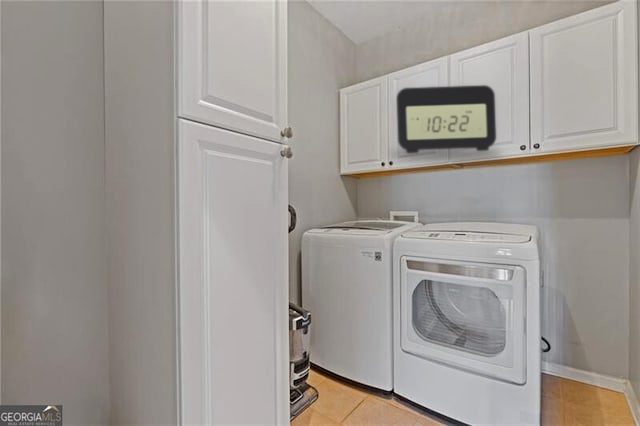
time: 10:22
